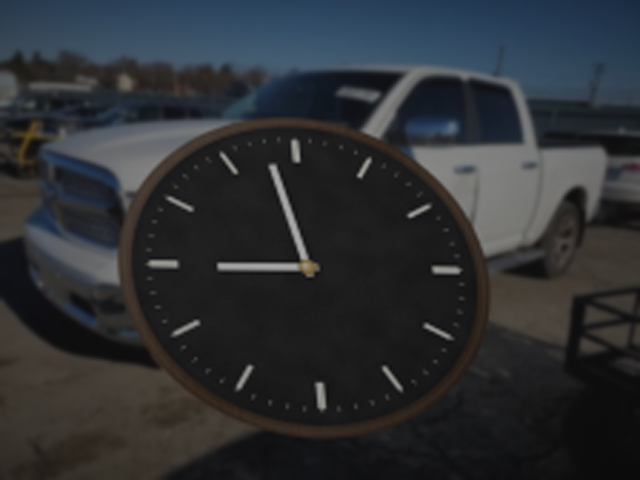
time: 8:58
